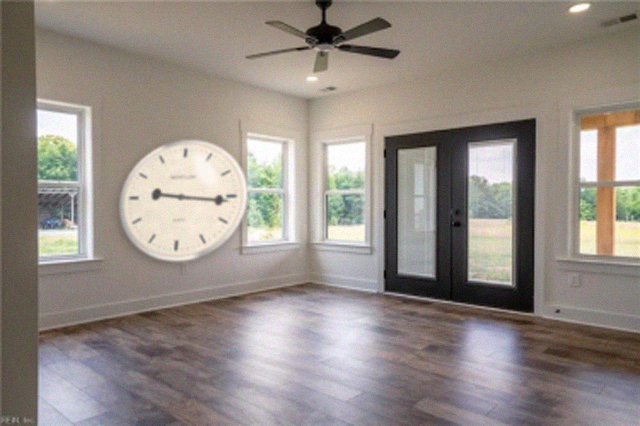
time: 9:16
